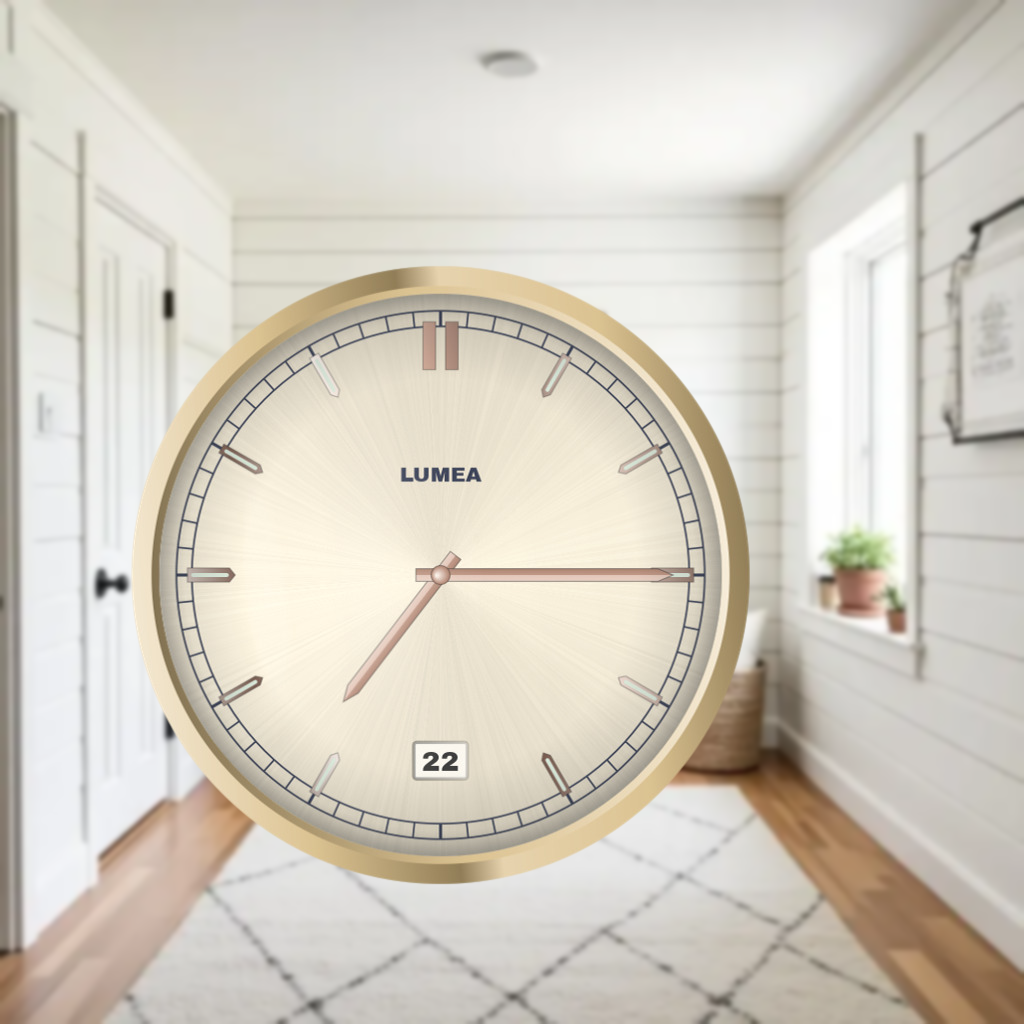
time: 7:15
